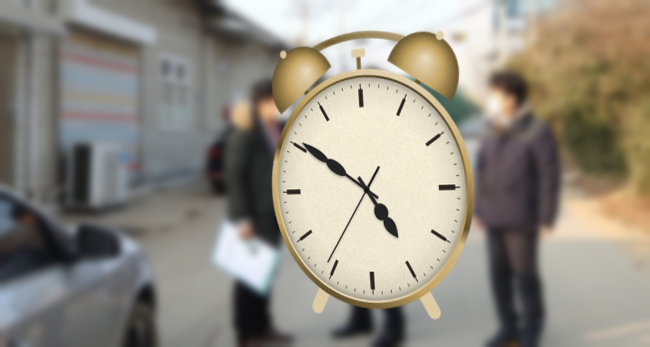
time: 4:50:36
